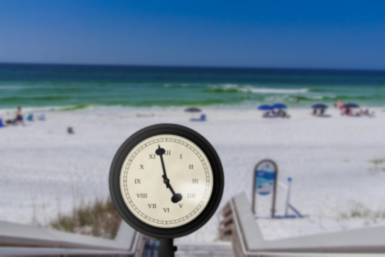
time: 4:58
